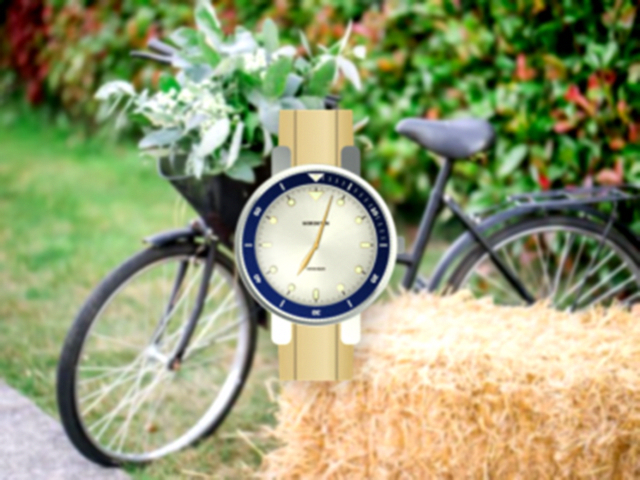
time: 7:03
